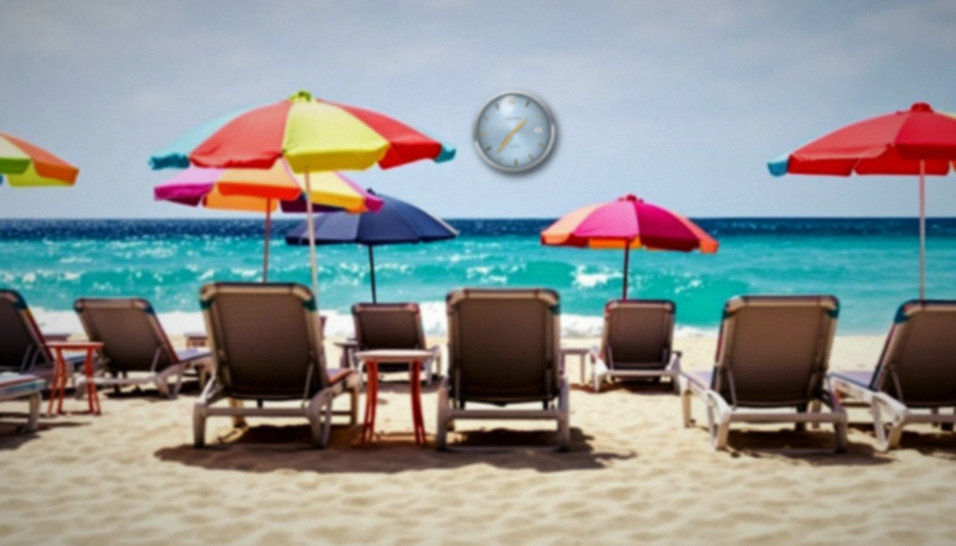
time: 1:37
